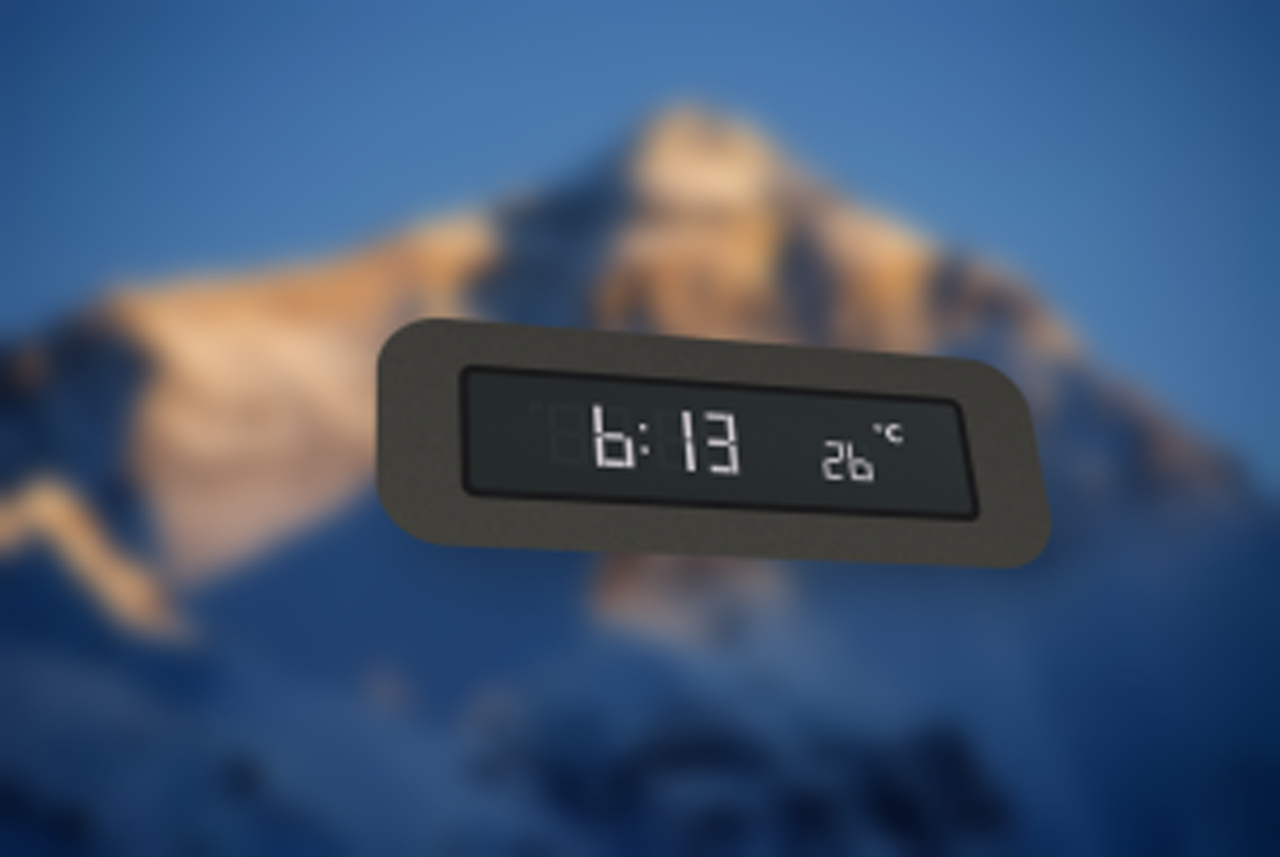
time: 6:13
